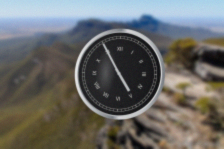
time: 4:55
